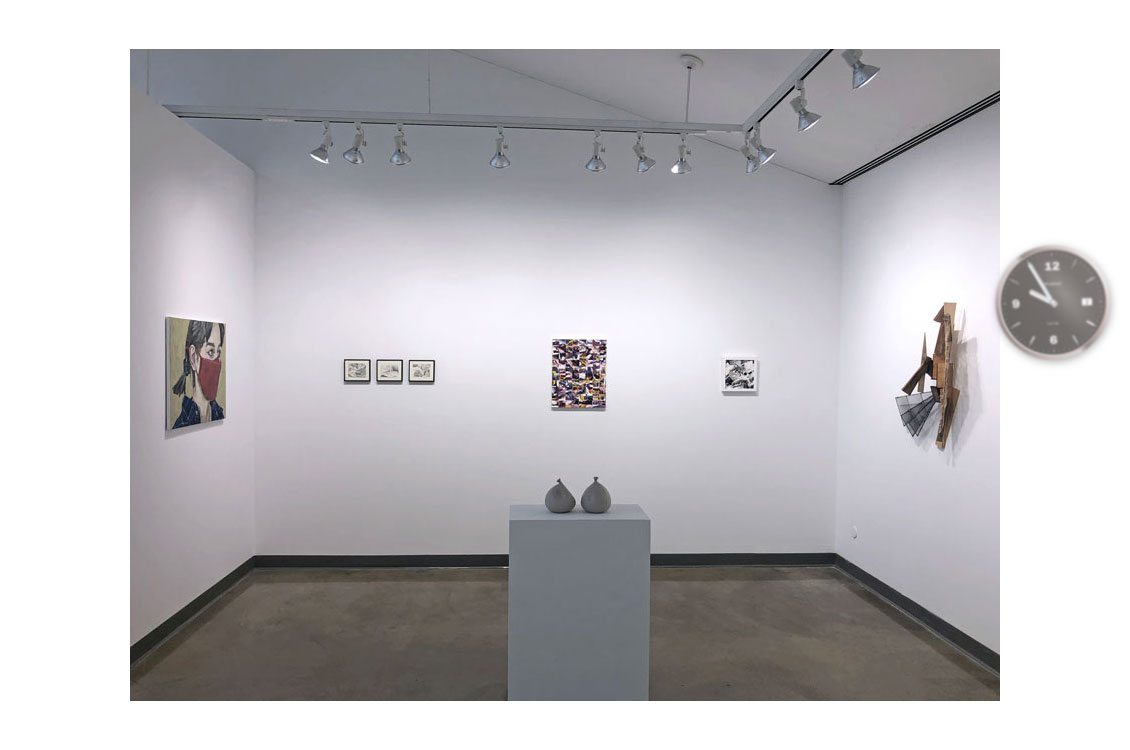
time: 9:55
